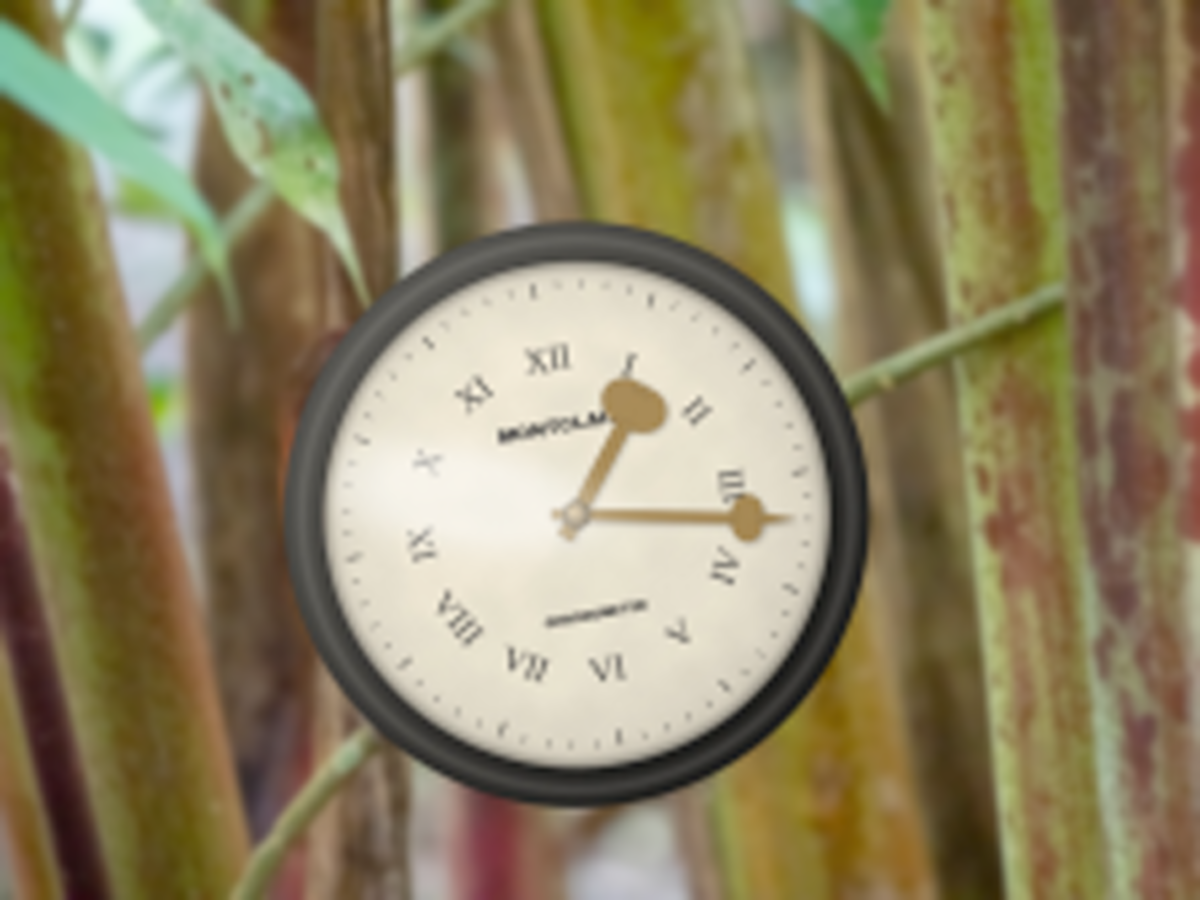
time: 1:17
